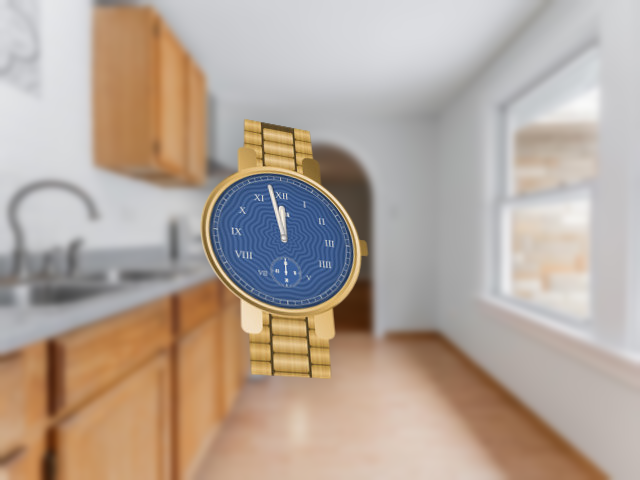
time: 11:58
